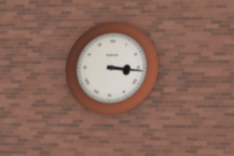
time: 3:16
